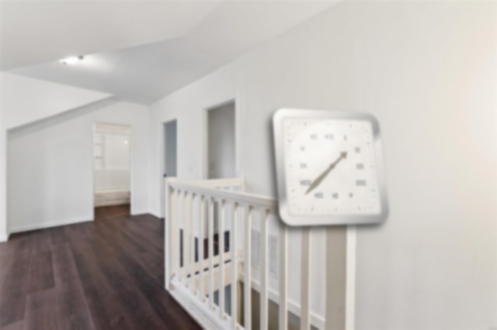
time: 1:38
